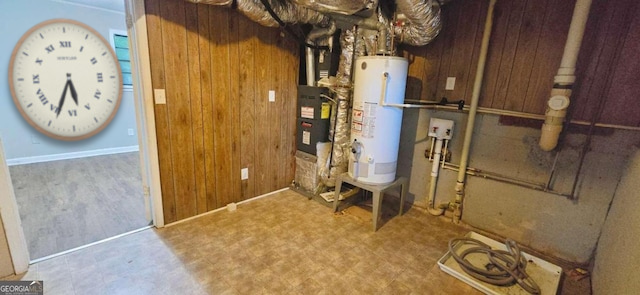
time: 5:34
